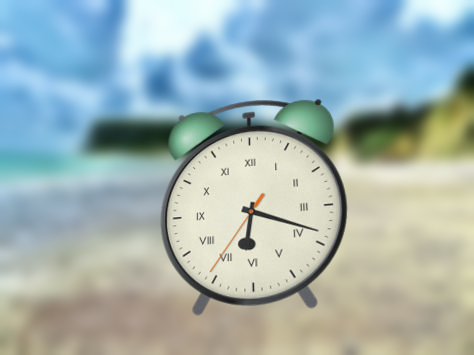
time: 6:18:36
